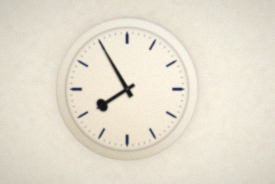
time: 7:55
